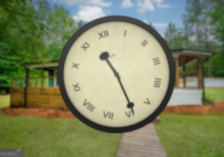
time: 11:29
